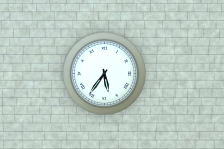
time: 5:36
